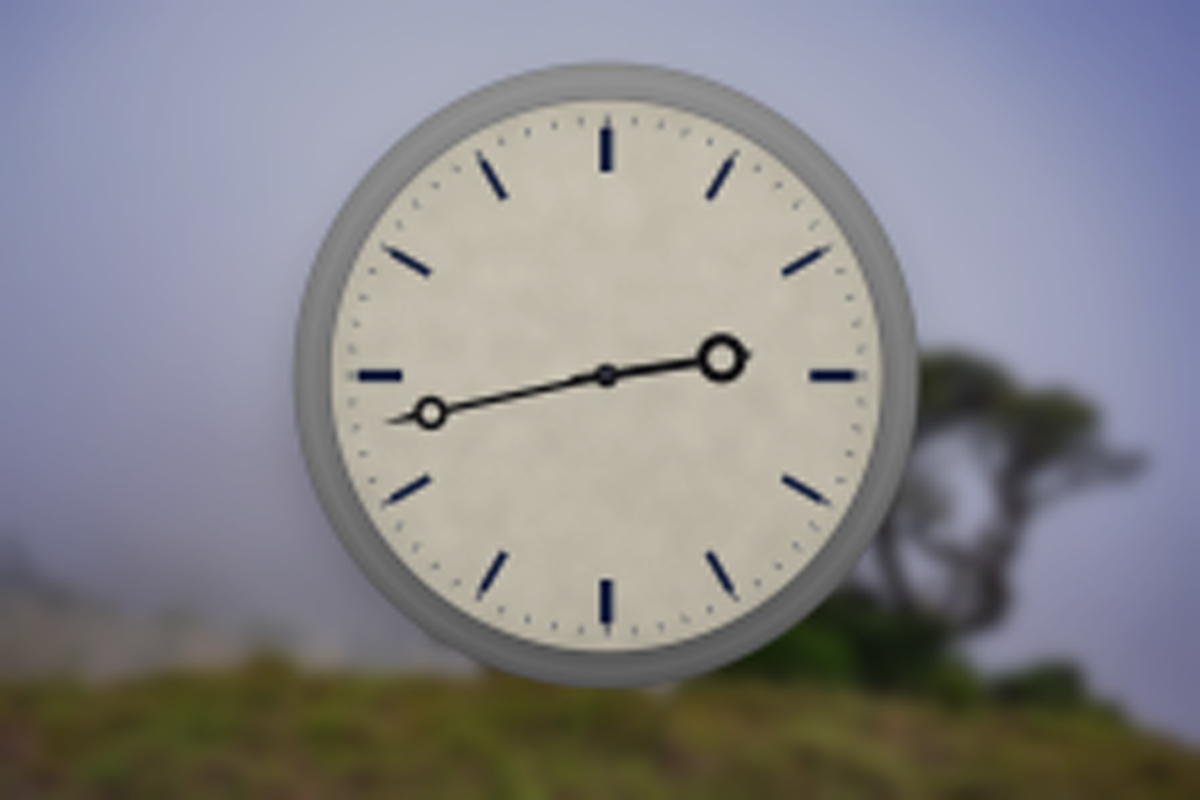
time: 2:43
